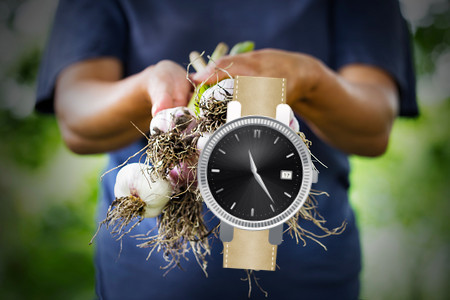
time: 11:24
